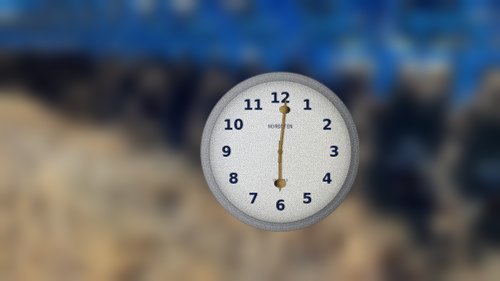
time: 6:01
